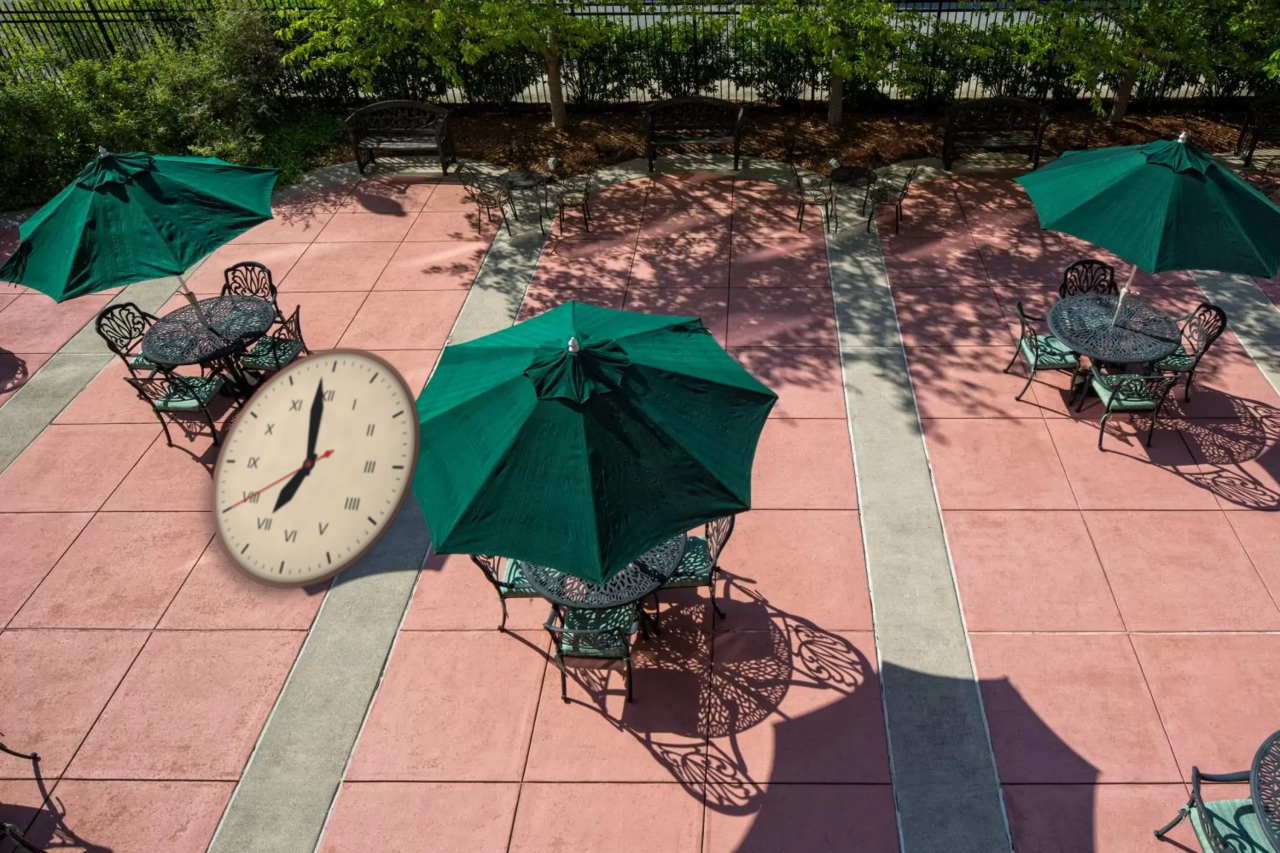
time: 6:58:40
